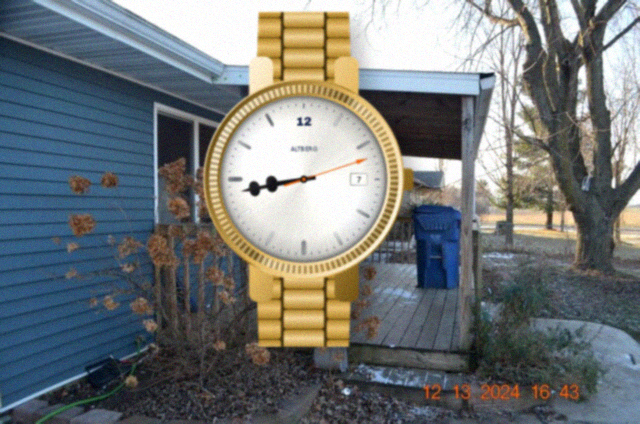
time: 8:43:12
